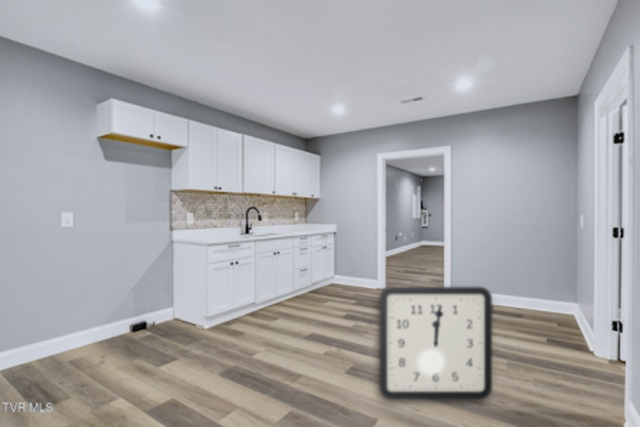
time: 12:01
